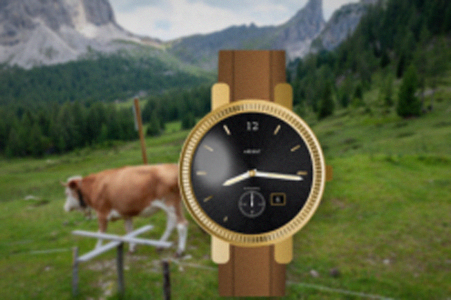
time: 8:16
